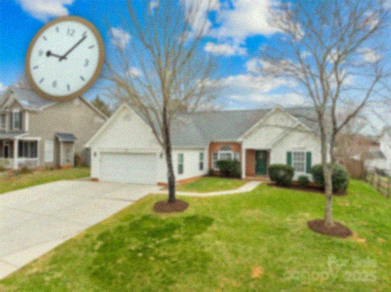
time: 9:06
